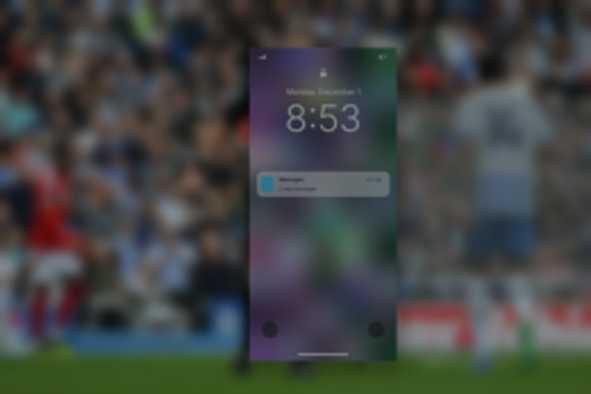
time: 8:53
